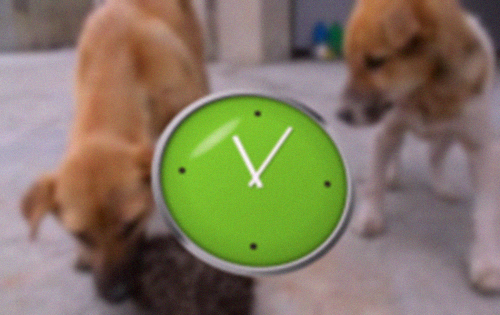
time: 11:05
